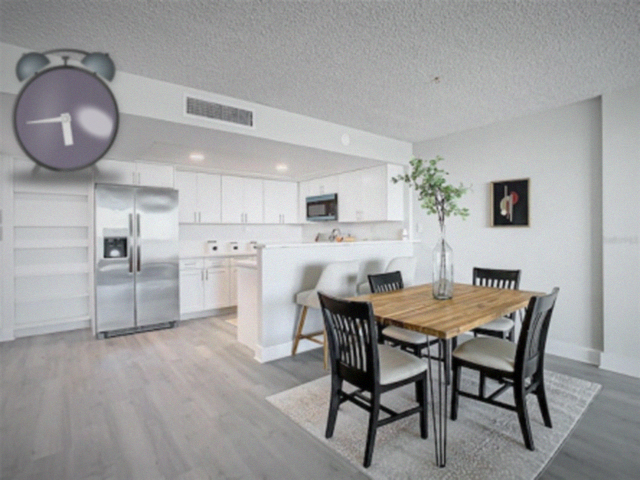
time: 5:44
